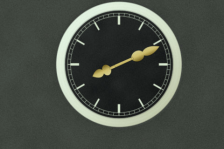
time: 8:11
